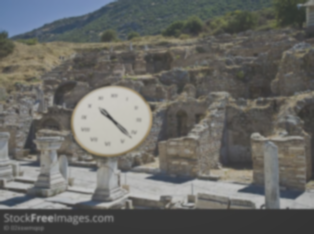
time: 10:22
